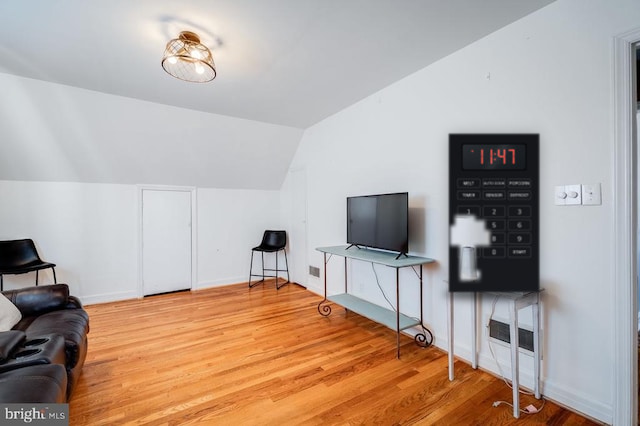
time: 11:47
